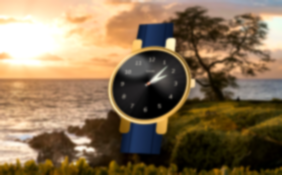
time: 2:07
